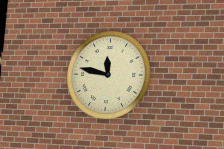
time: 11:47
